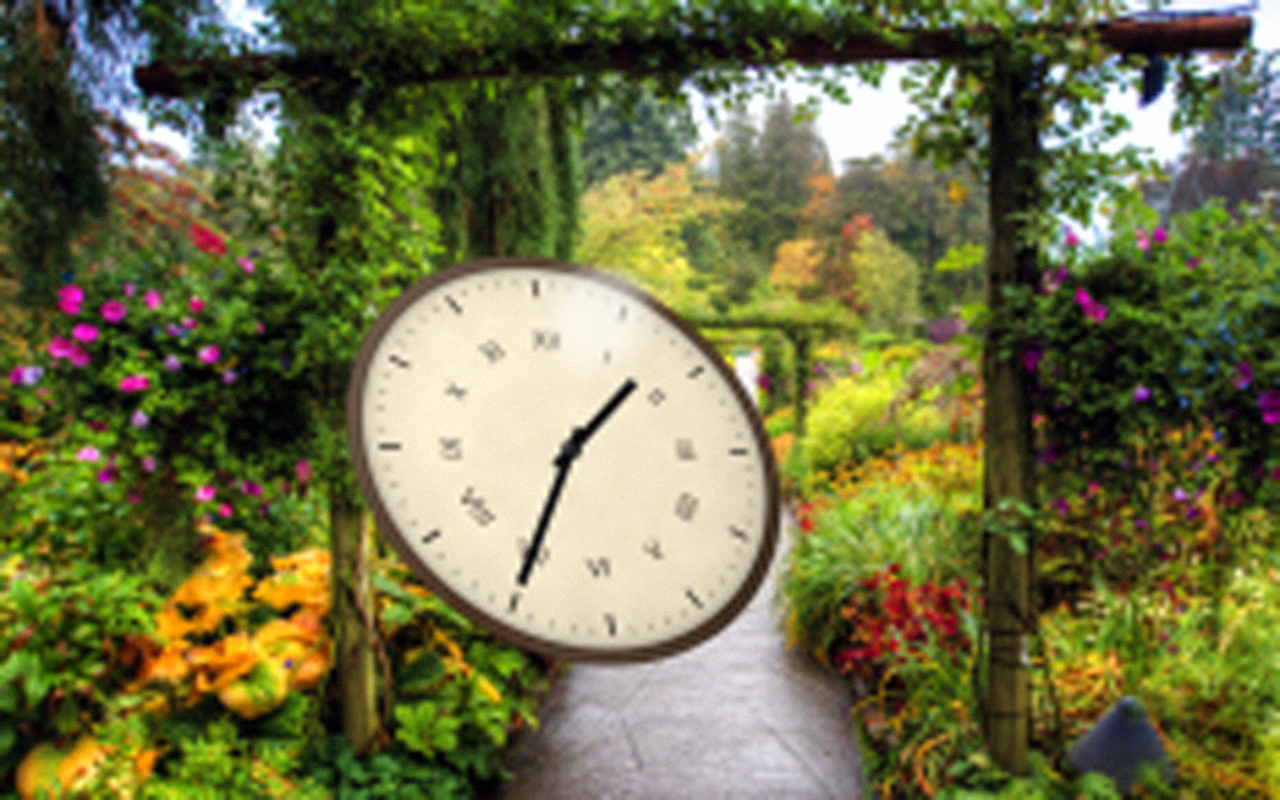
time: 1:35
